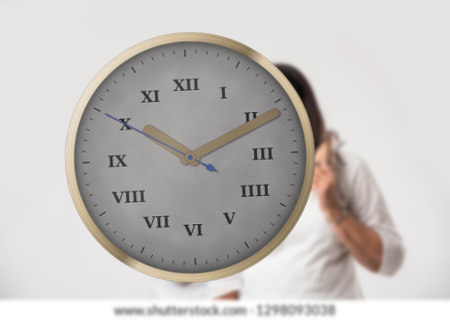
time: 10:10:50
